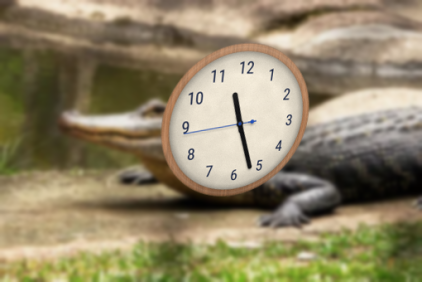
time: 11:26:44
